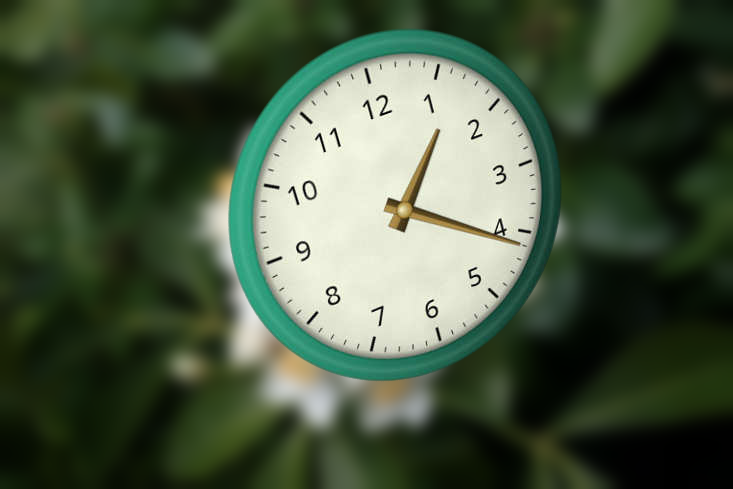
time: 1:21
